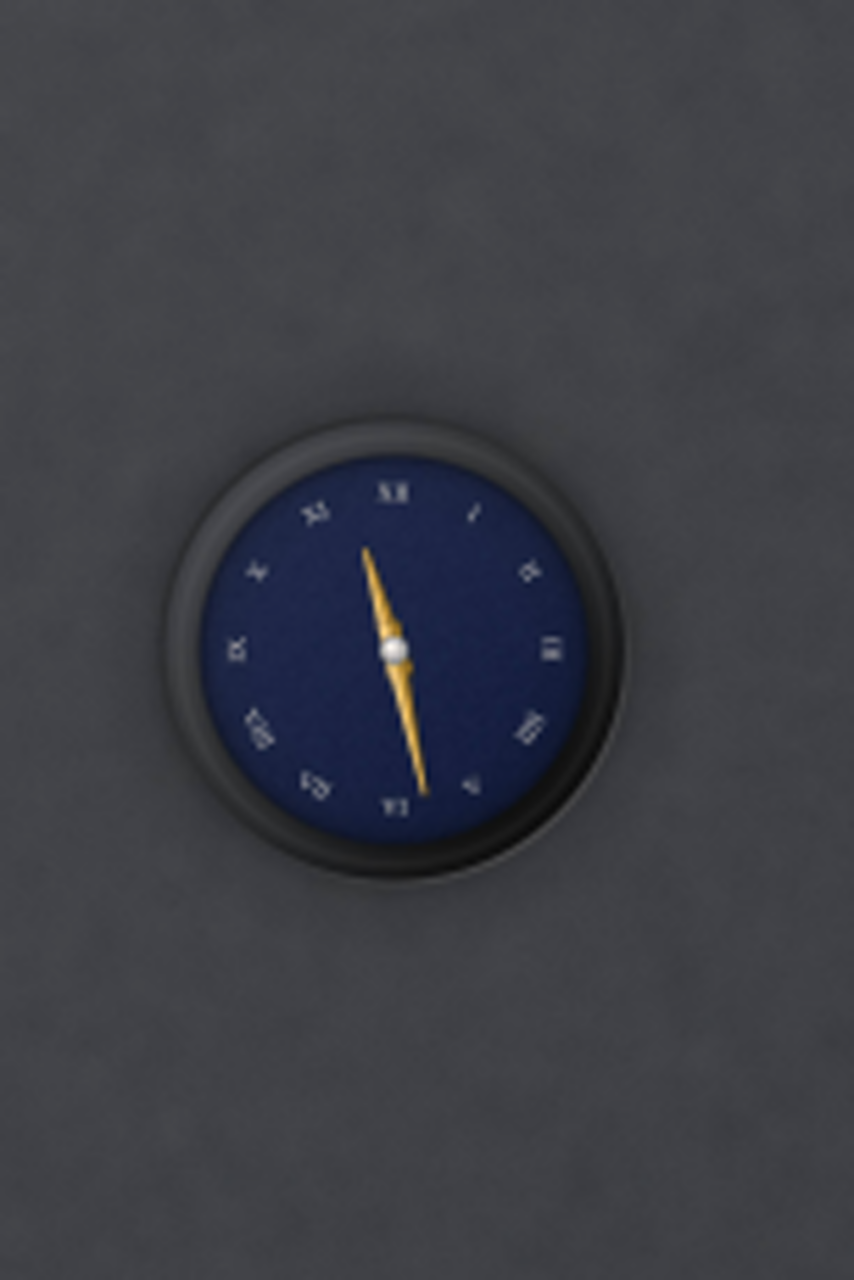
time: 11:28
